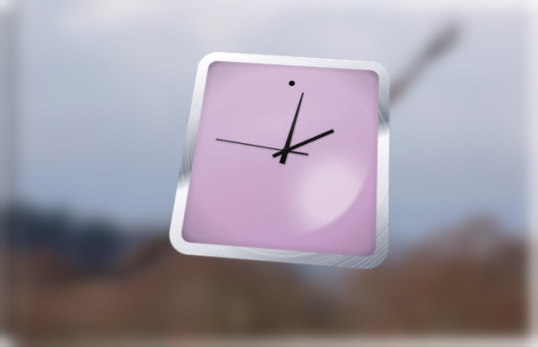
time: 2:01:46
